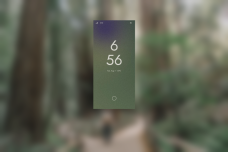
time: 6:56
